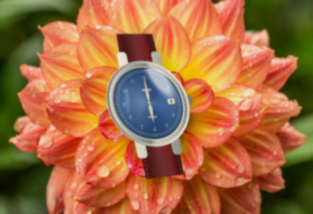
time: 6:00
